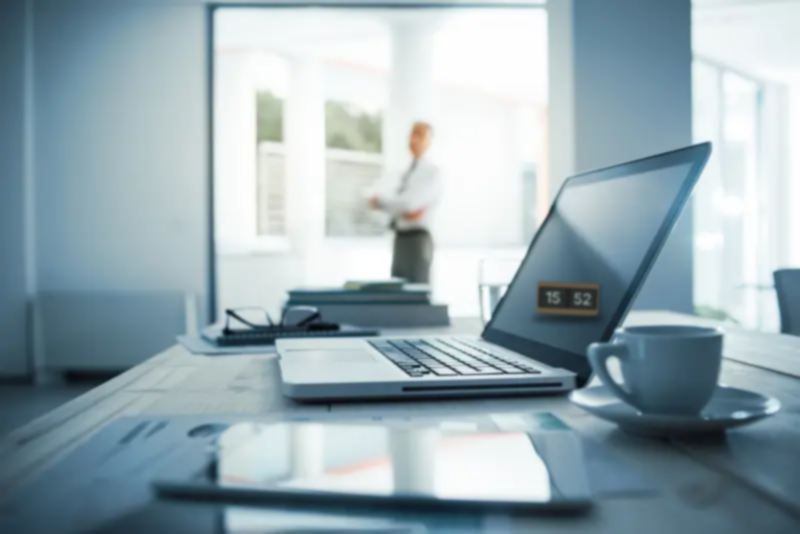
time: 15:52
